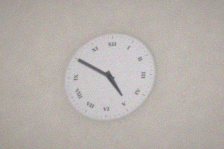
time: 4:50
